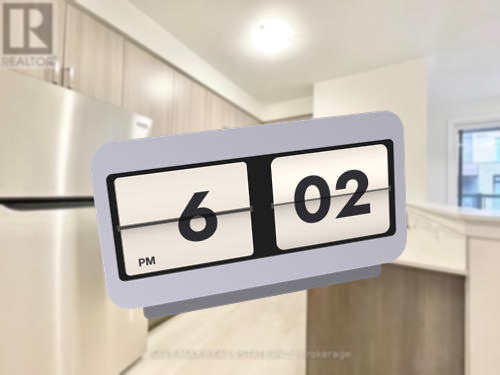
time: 6:02
